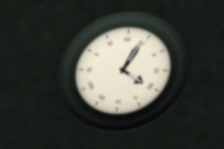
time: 4:04
